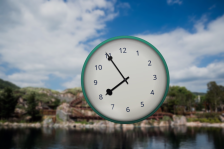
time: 7:55
